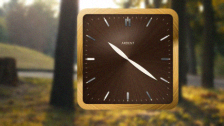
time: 10:21
